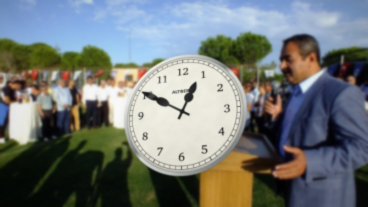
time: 12:50
